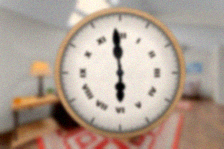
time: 5:59
